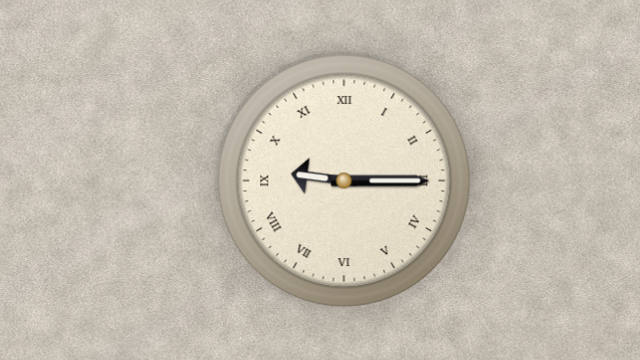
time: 9:15
